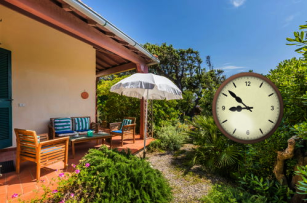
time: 8:52
